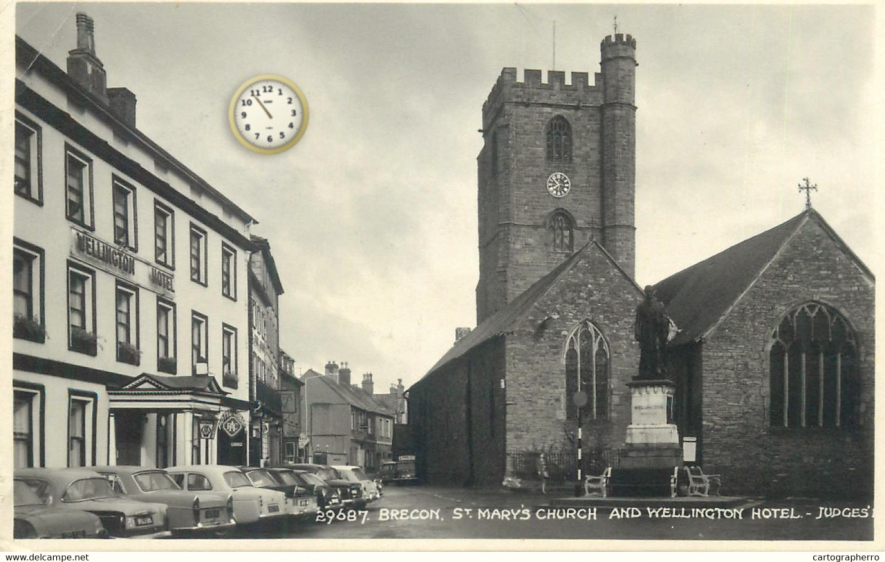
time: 10:54
